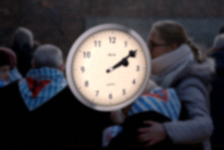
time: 2:09
